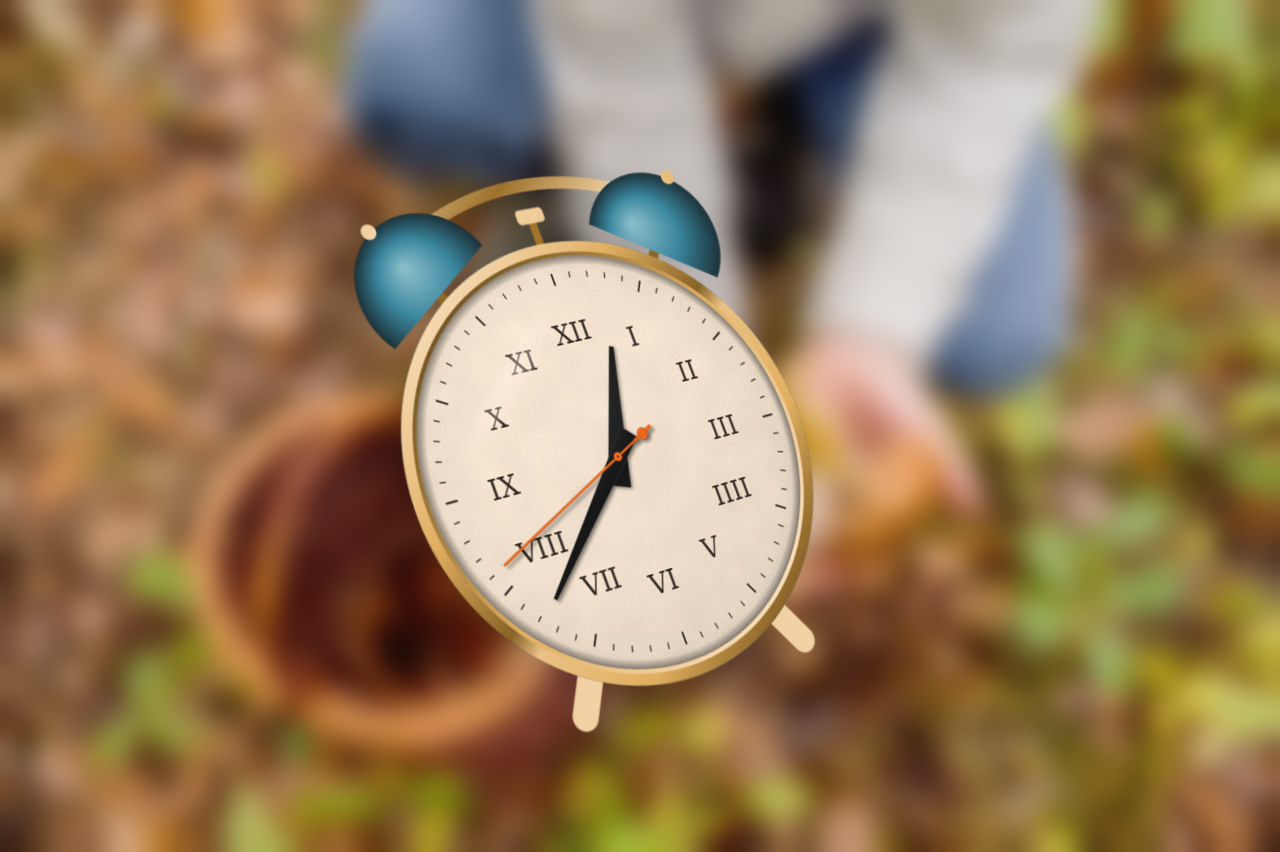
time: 12:37:41
